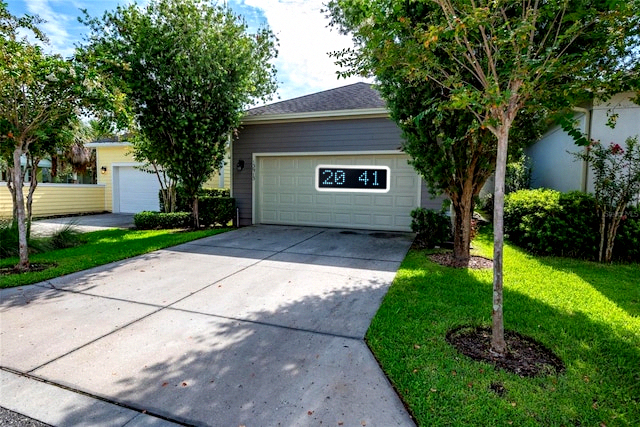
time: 20:41
